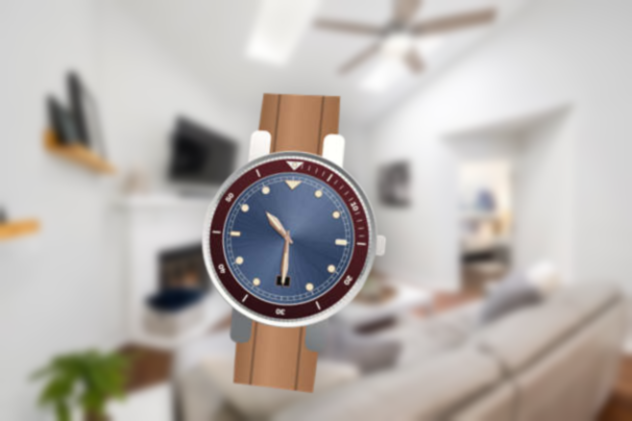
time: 10:30
